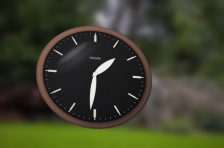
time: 1:31
